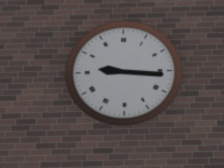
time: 9:16
